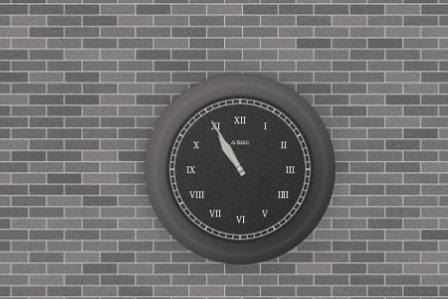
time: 10:55
